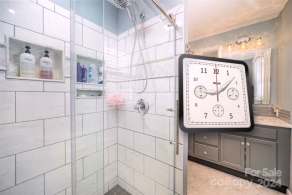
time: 9:08
